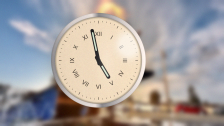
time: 4:58
